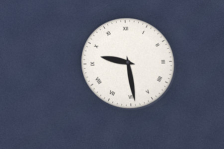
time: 9:29
